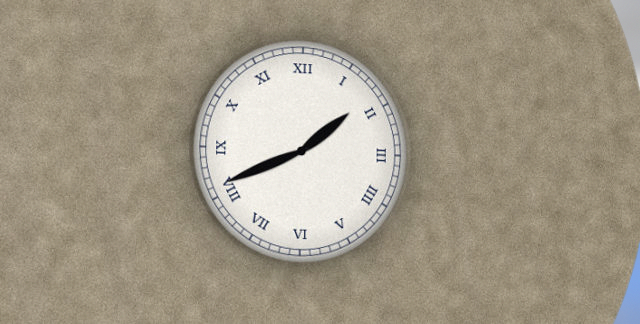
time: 1:41
